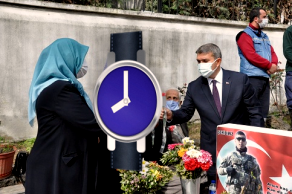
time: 8:00
